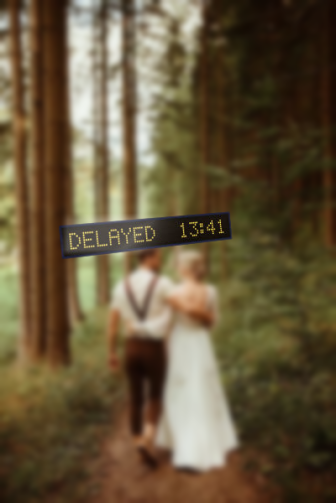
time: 13:41
